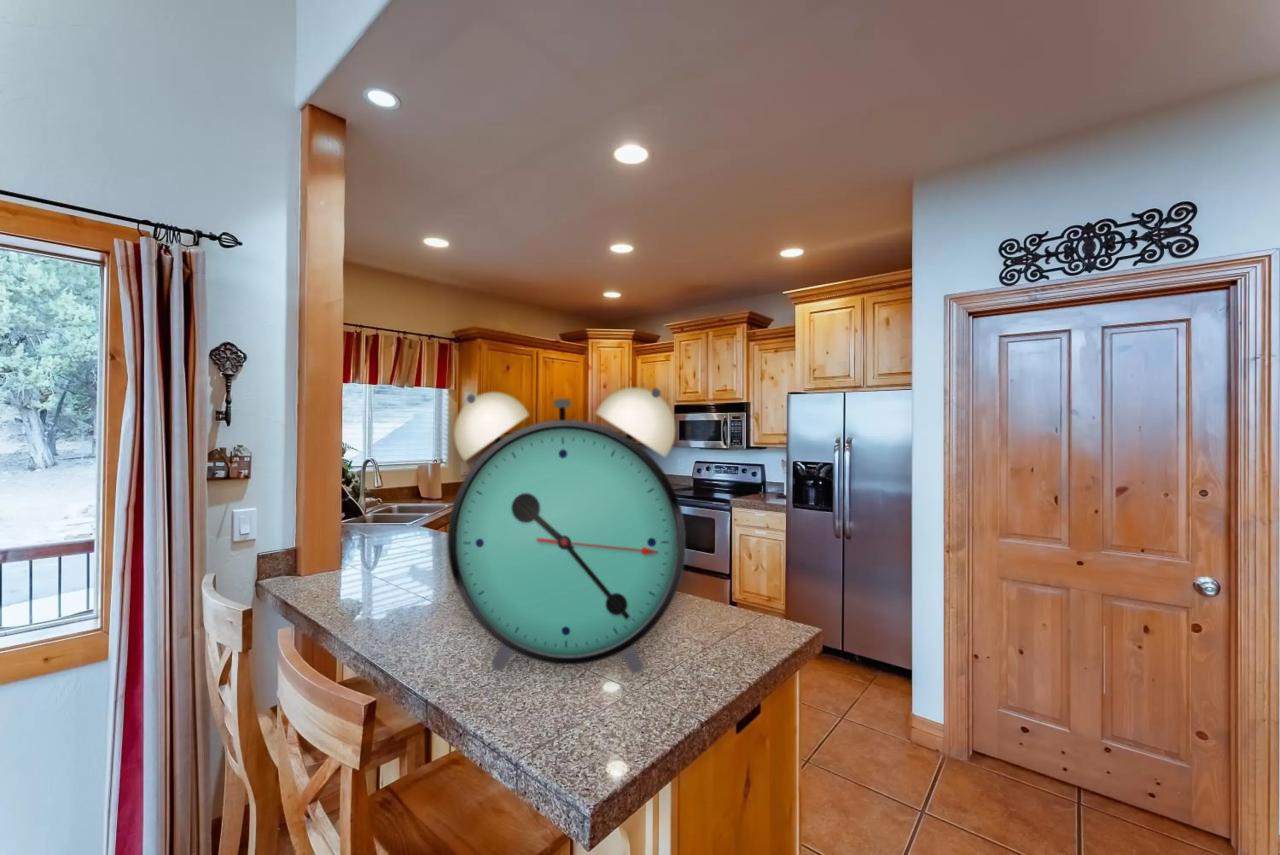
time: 10:23:16
